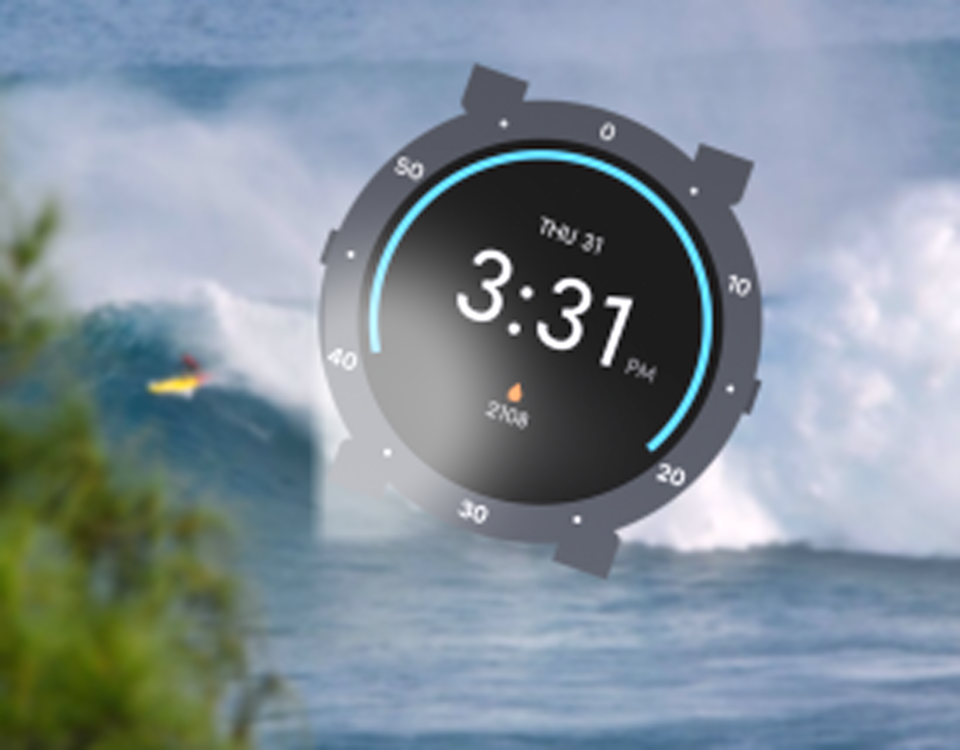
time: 3:31
